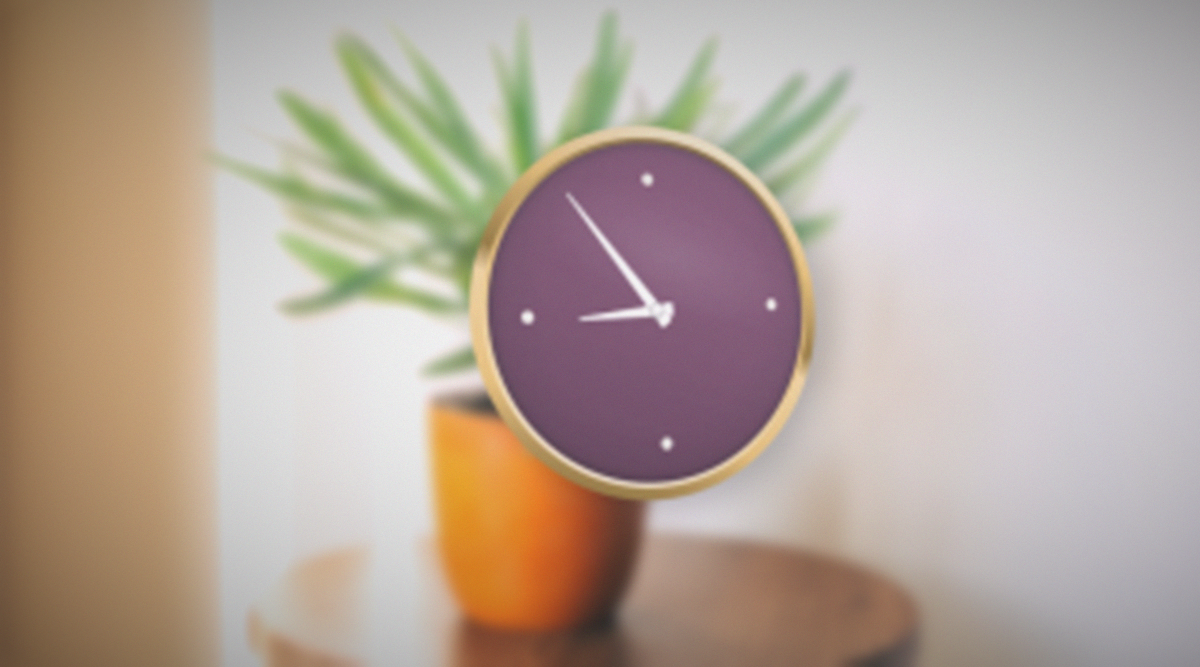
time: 8:54
